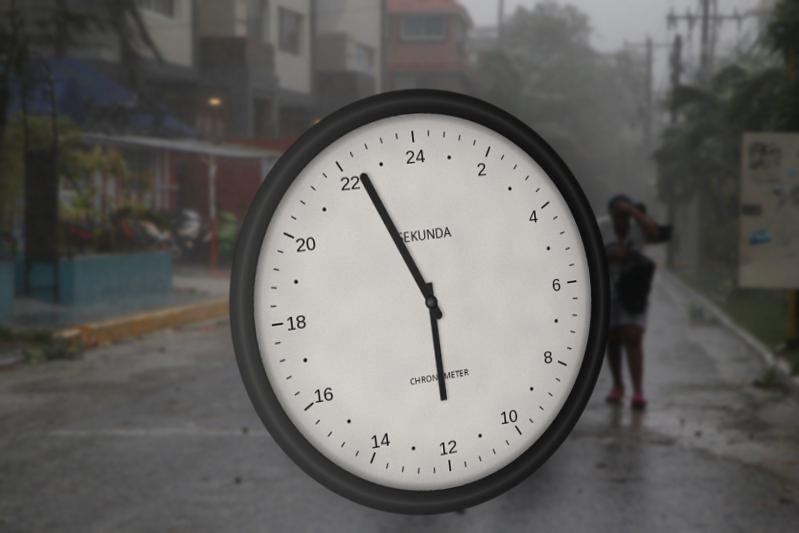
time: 11:56
